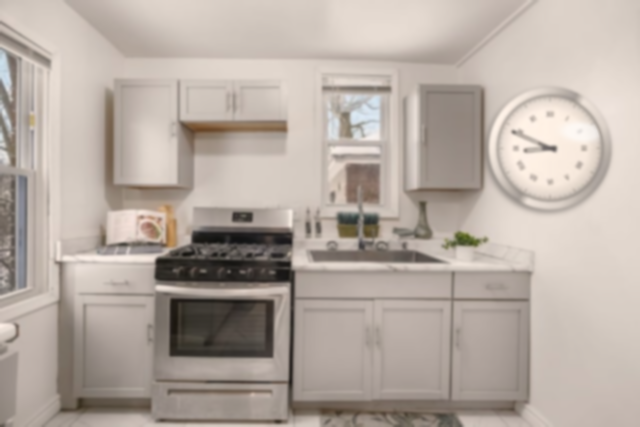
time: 8:49
